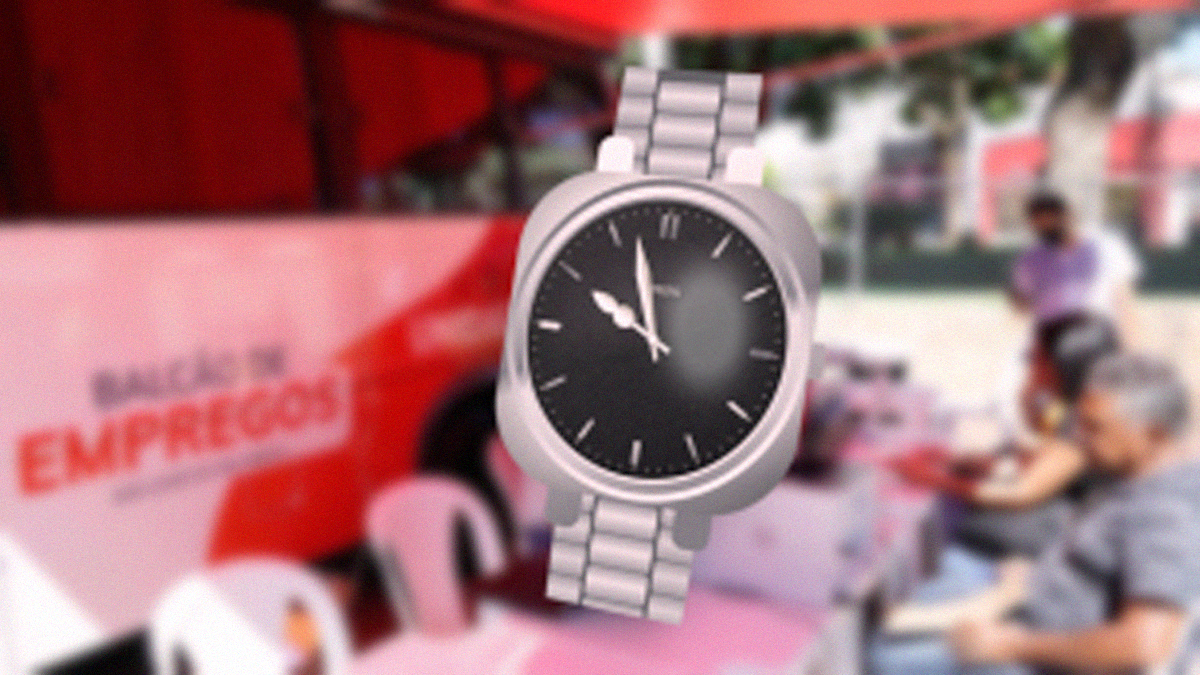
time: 9:57
